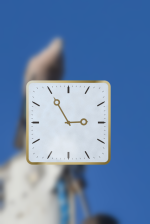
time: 2:55
